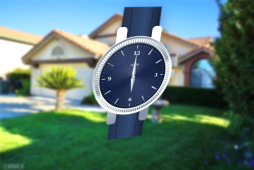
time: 6:00
